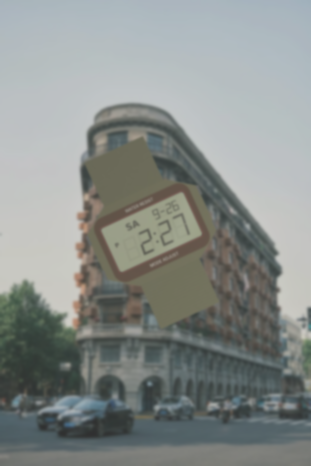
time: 2:27
